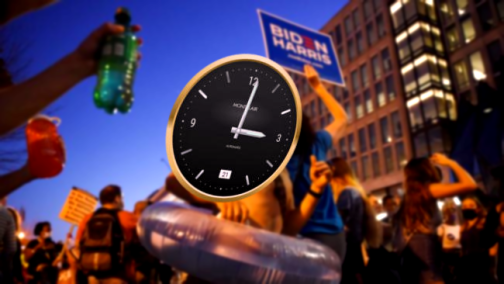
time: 3:01
